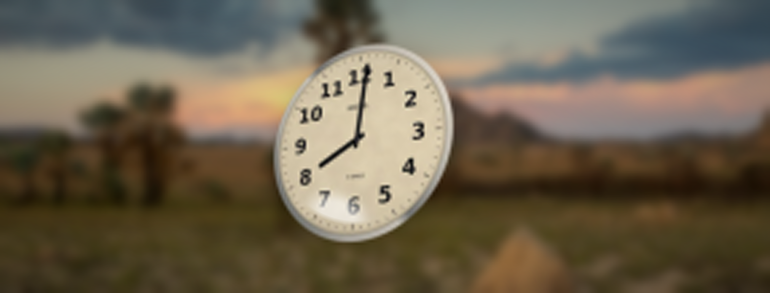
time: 8:01
